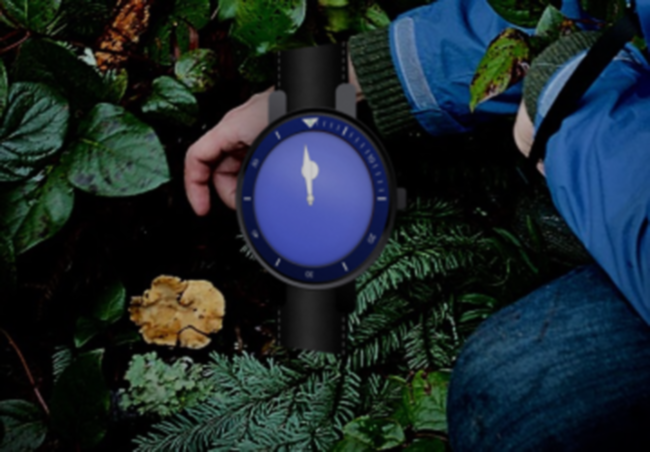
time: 11:59
